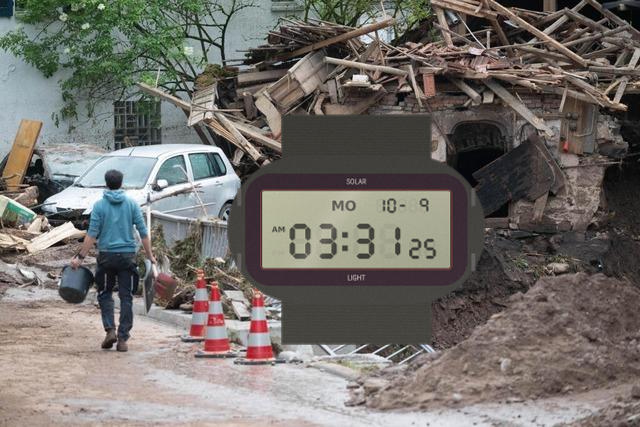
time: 3:31:25
